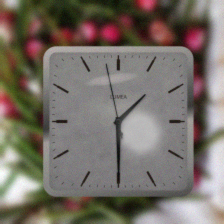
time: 1:29:58
